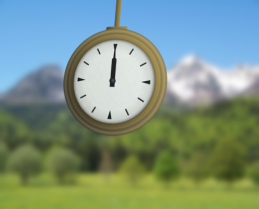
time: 12:00
